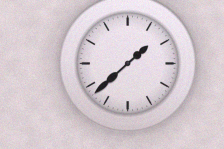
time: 1:38
